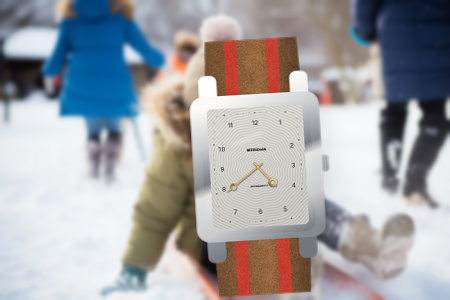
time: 4:39
